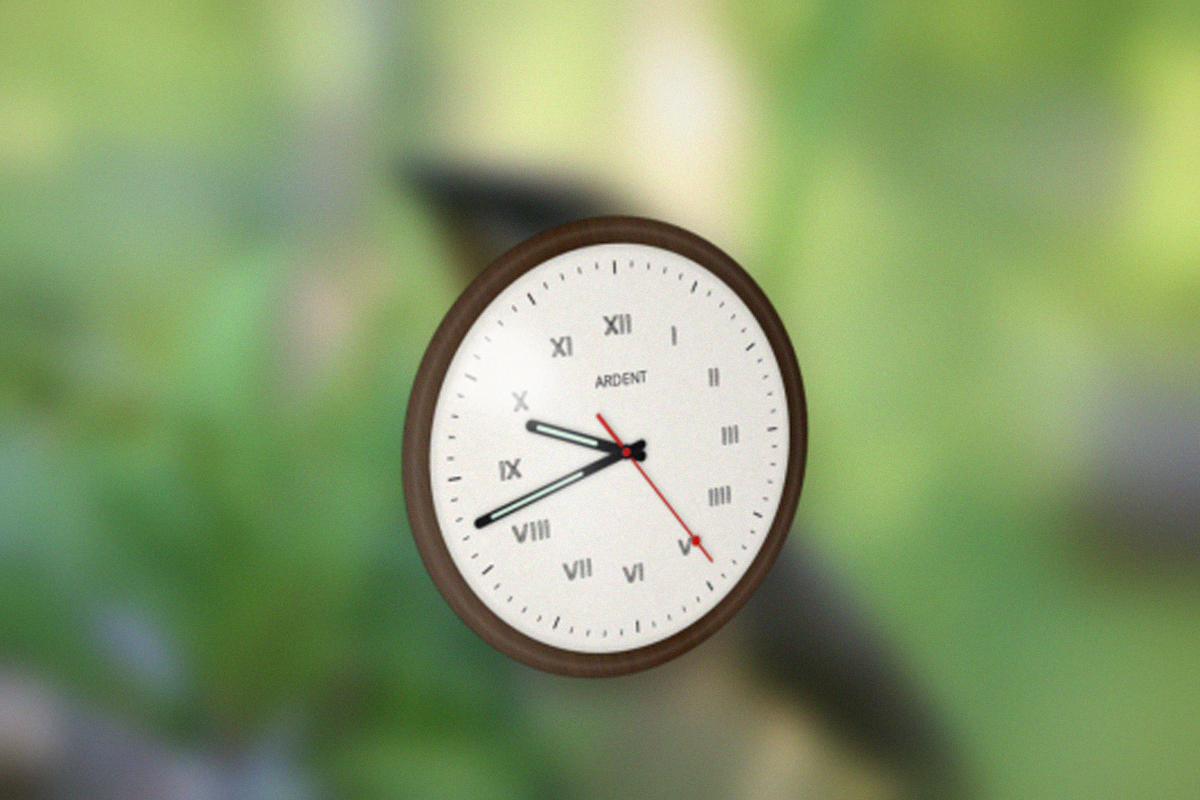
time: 9:42:24
